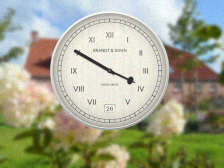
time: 3:50
